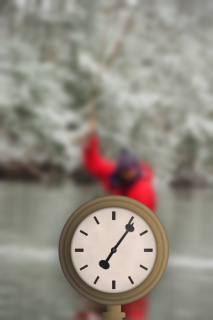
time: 7:06
